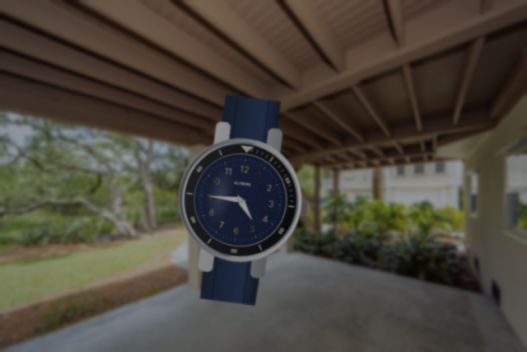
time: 4:45
